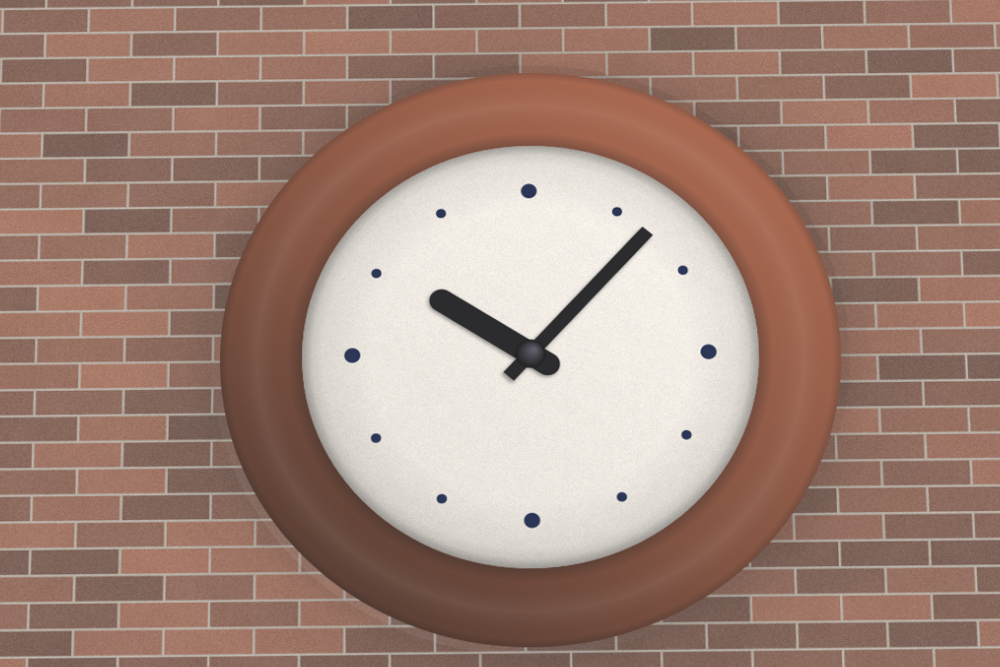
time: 10:07
